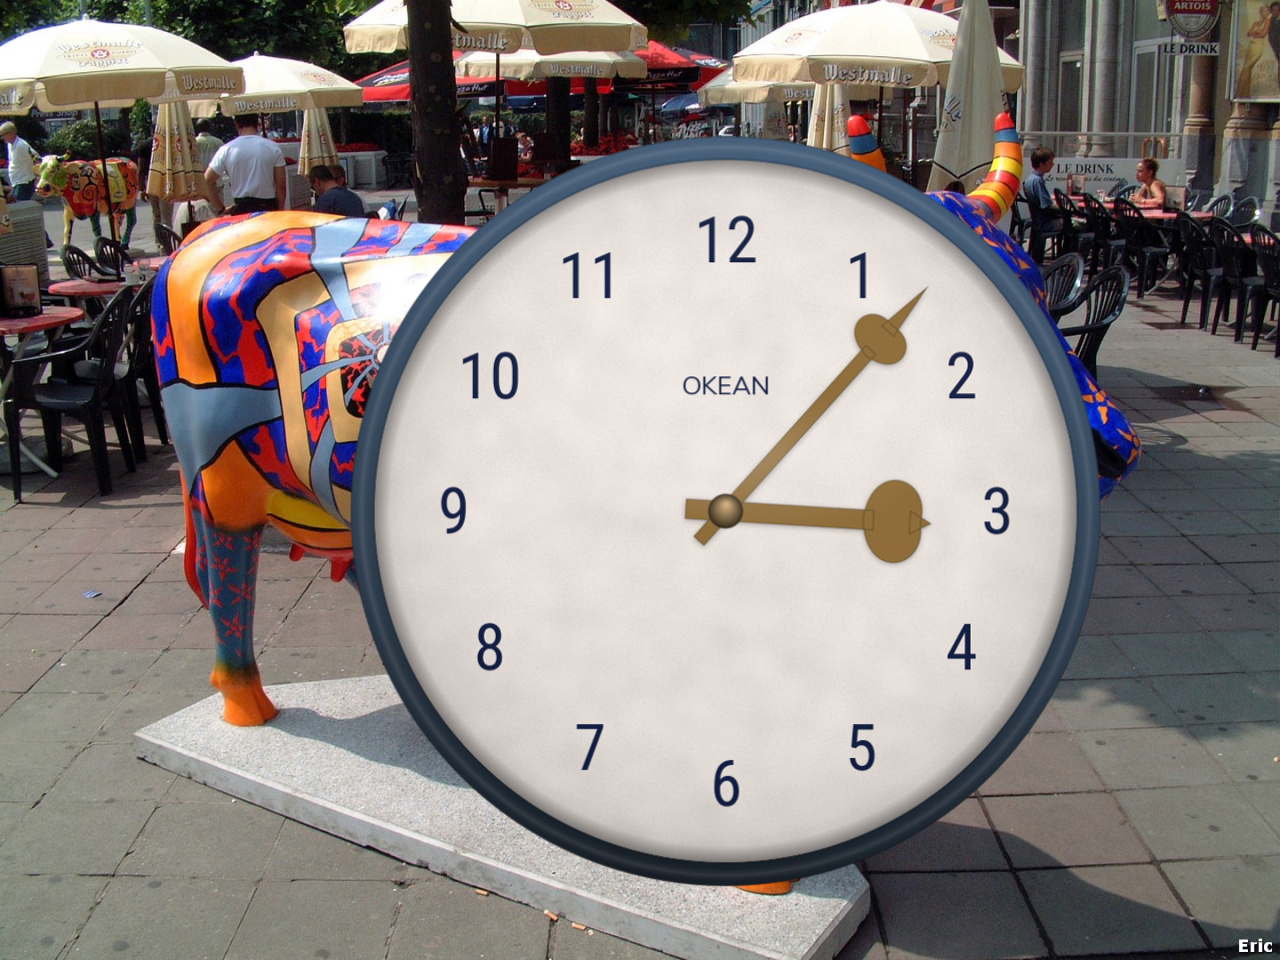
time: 3:07
